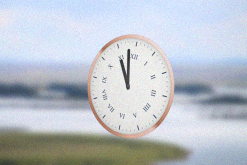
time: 10:58
